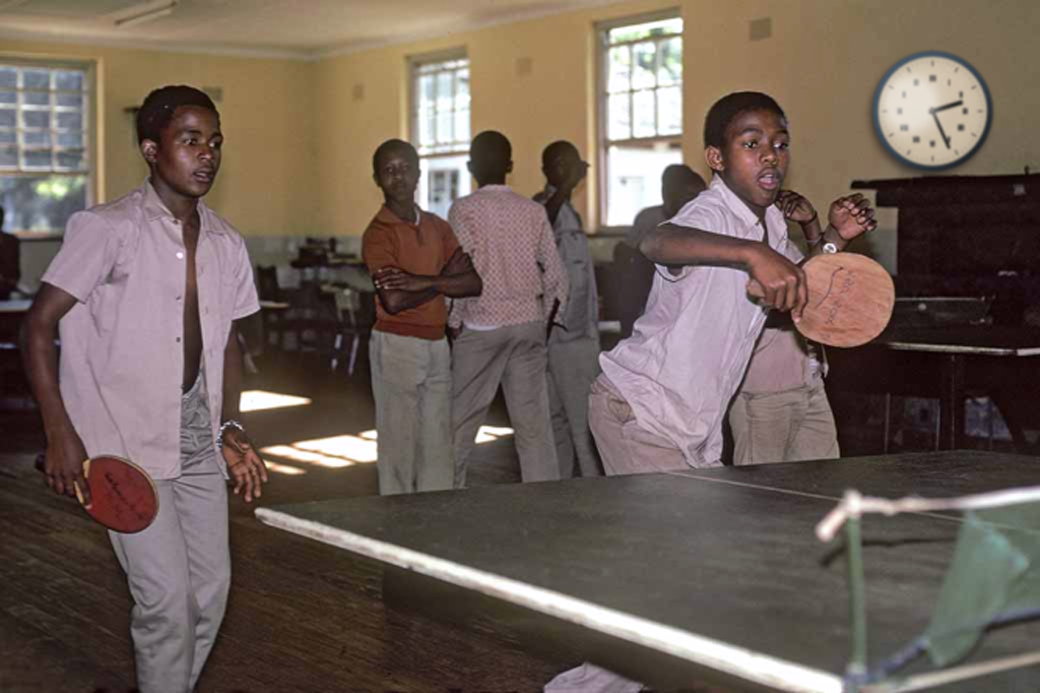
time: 2:26
